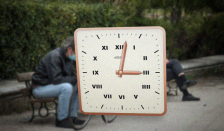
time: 3:02
